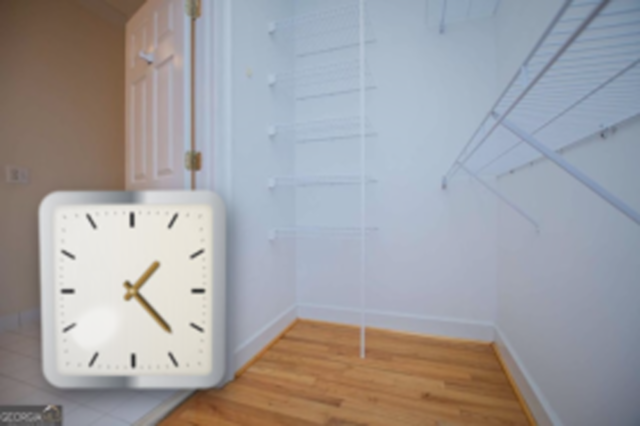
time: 1:23
